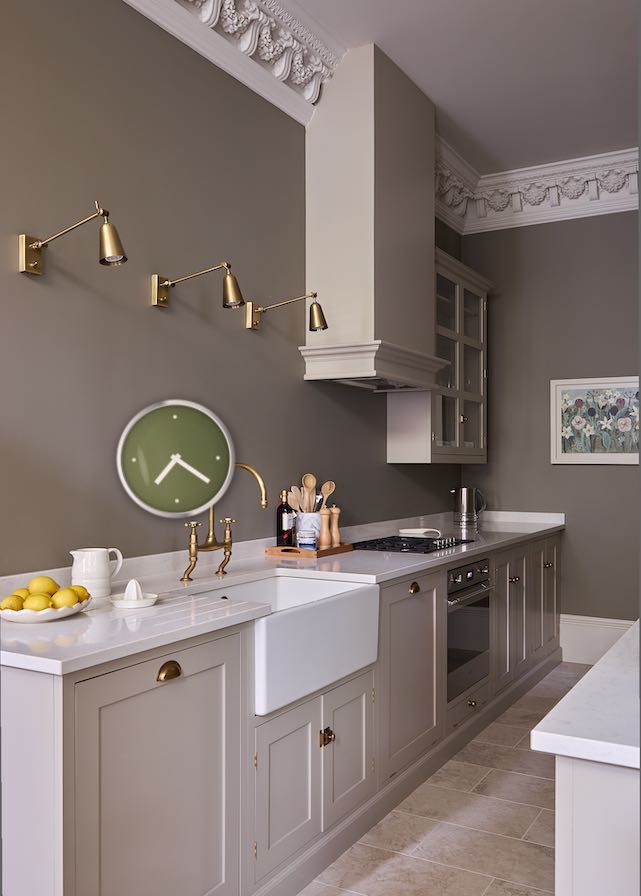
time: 7:21
